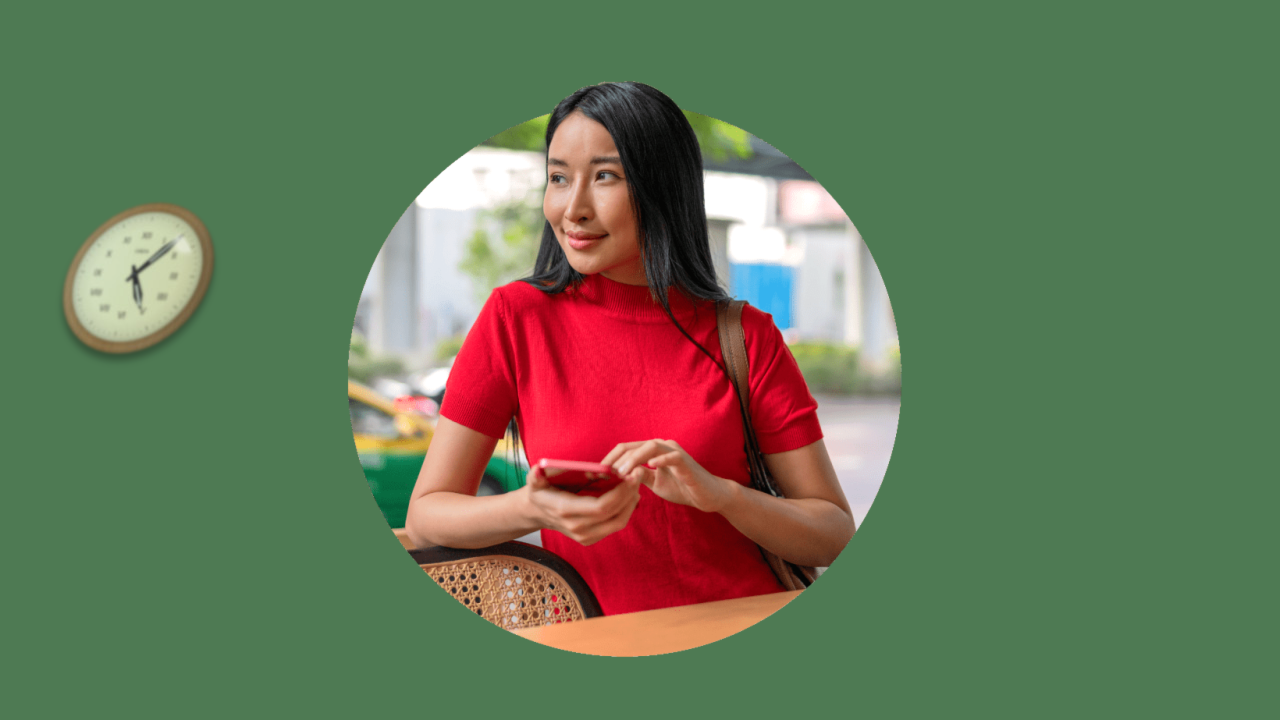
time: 5:07
